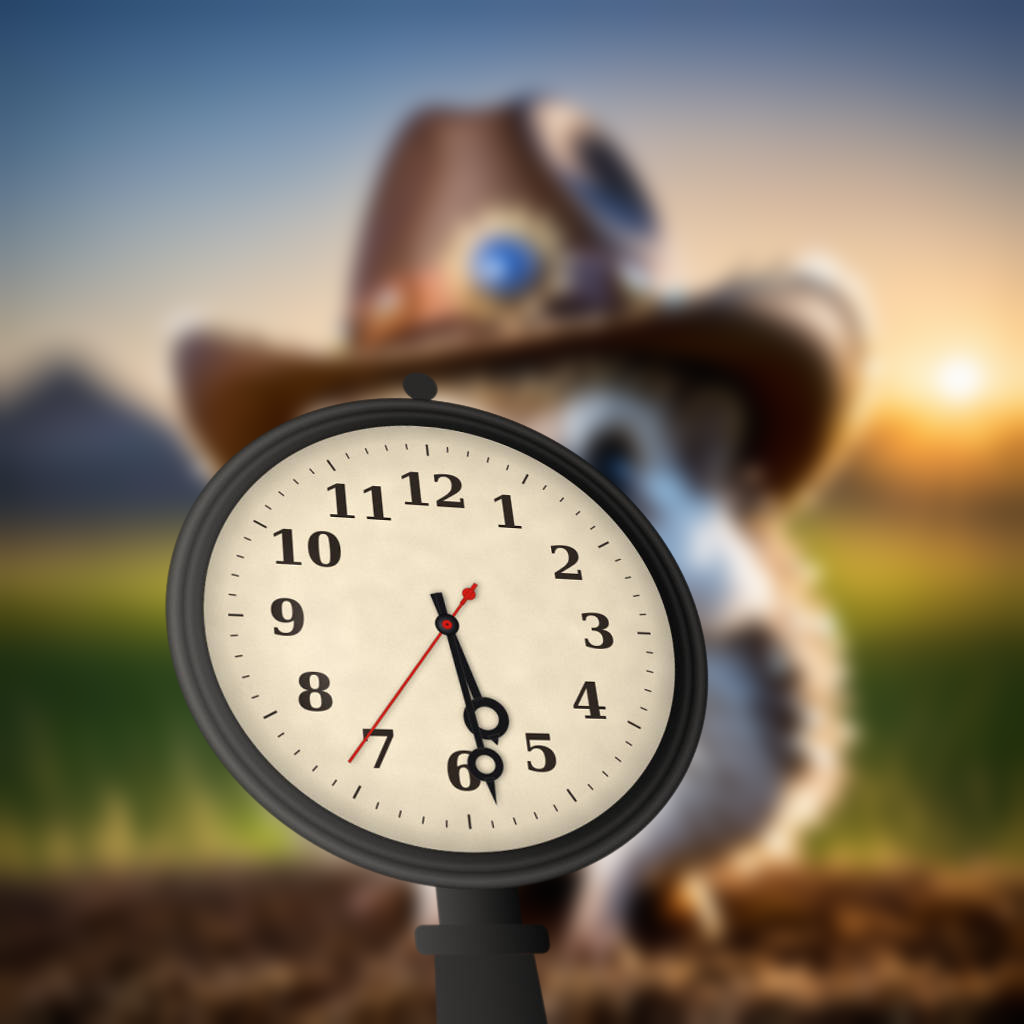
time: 5:28:36
